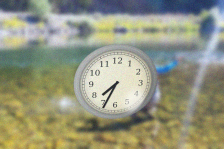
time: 7:34
